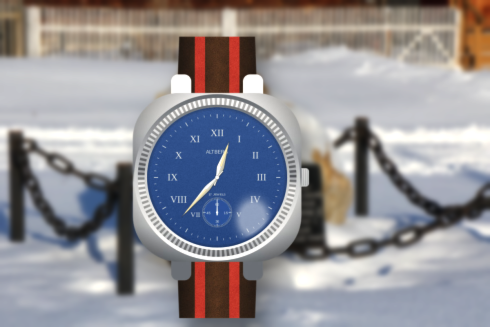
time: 12:37
